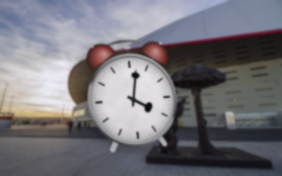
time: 4:02
